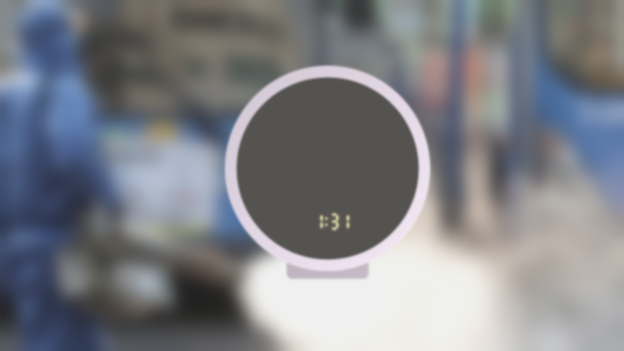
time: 1:31
